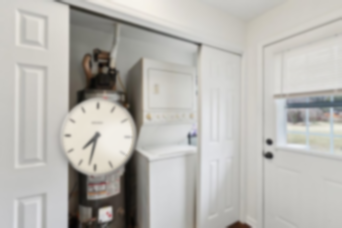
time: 7:32
